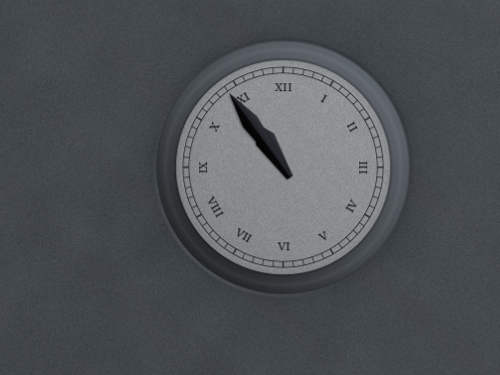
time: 10:54
